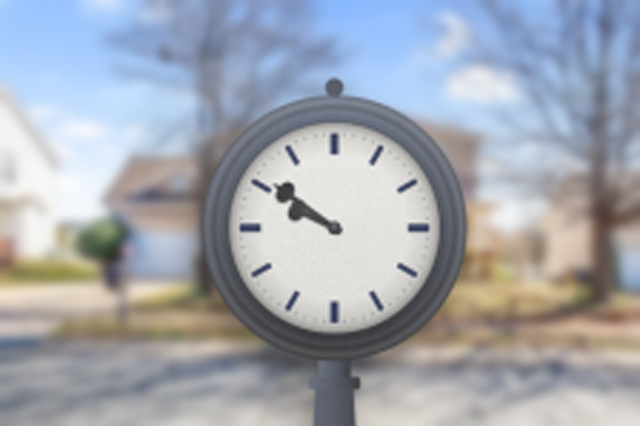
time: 9:51
